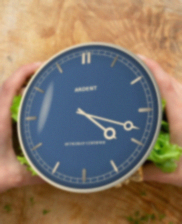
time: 4:18
